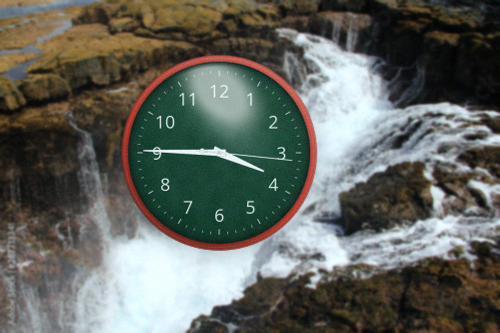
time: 3:45:16
